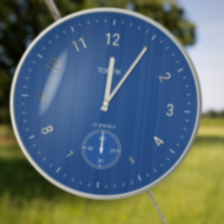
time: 12:05
